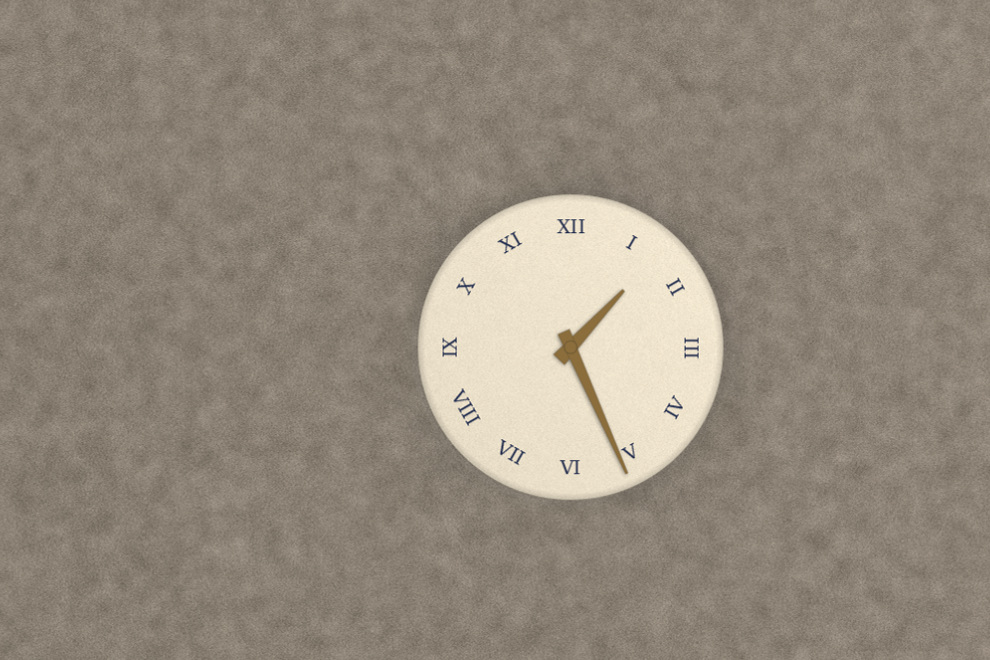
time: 1:26
